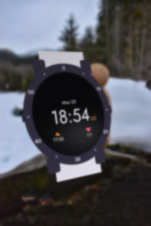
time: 18:54
